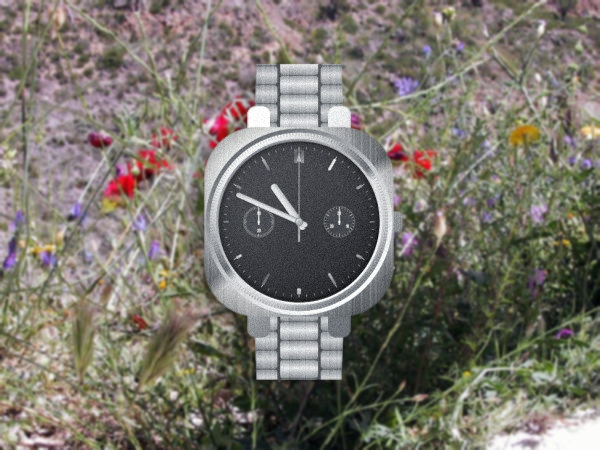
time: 10:49
